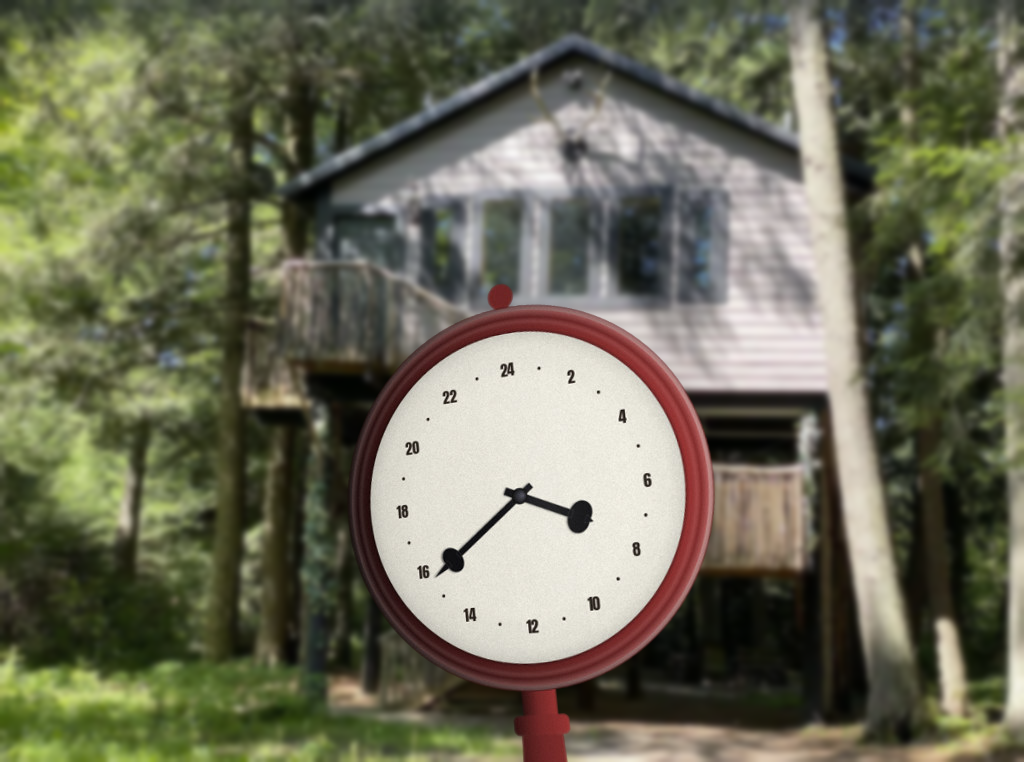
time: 7:39
